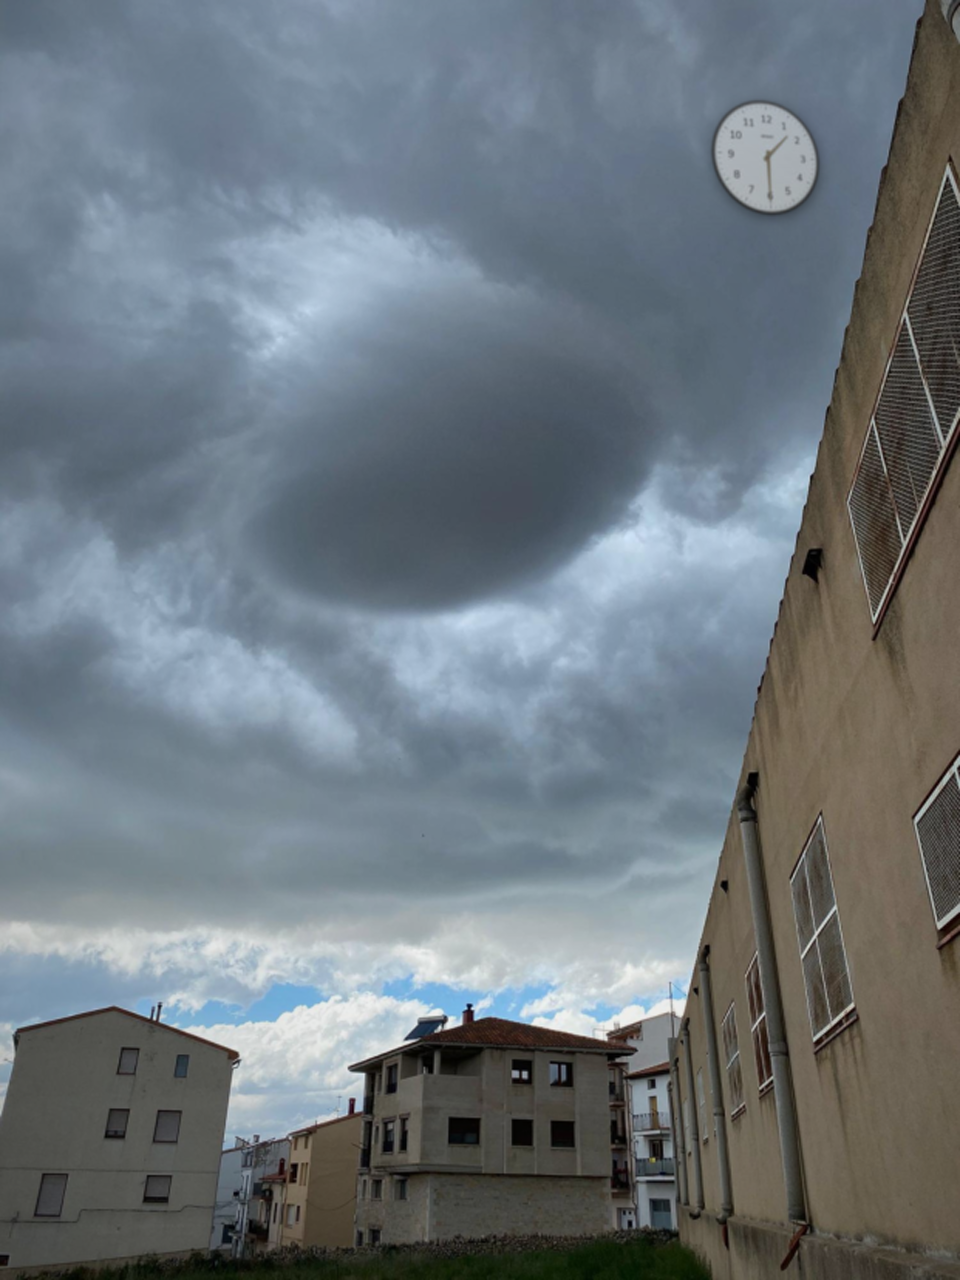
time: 1:30
